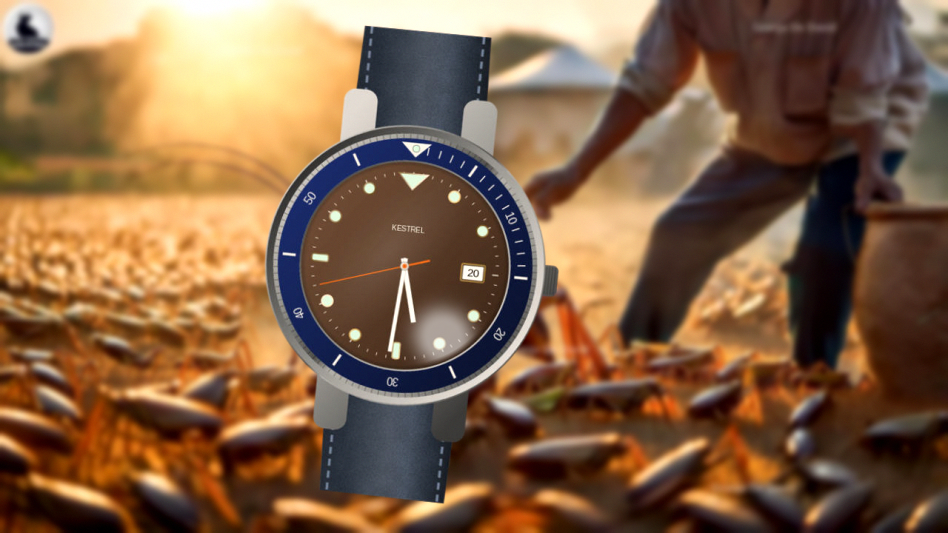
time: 5:30:42
